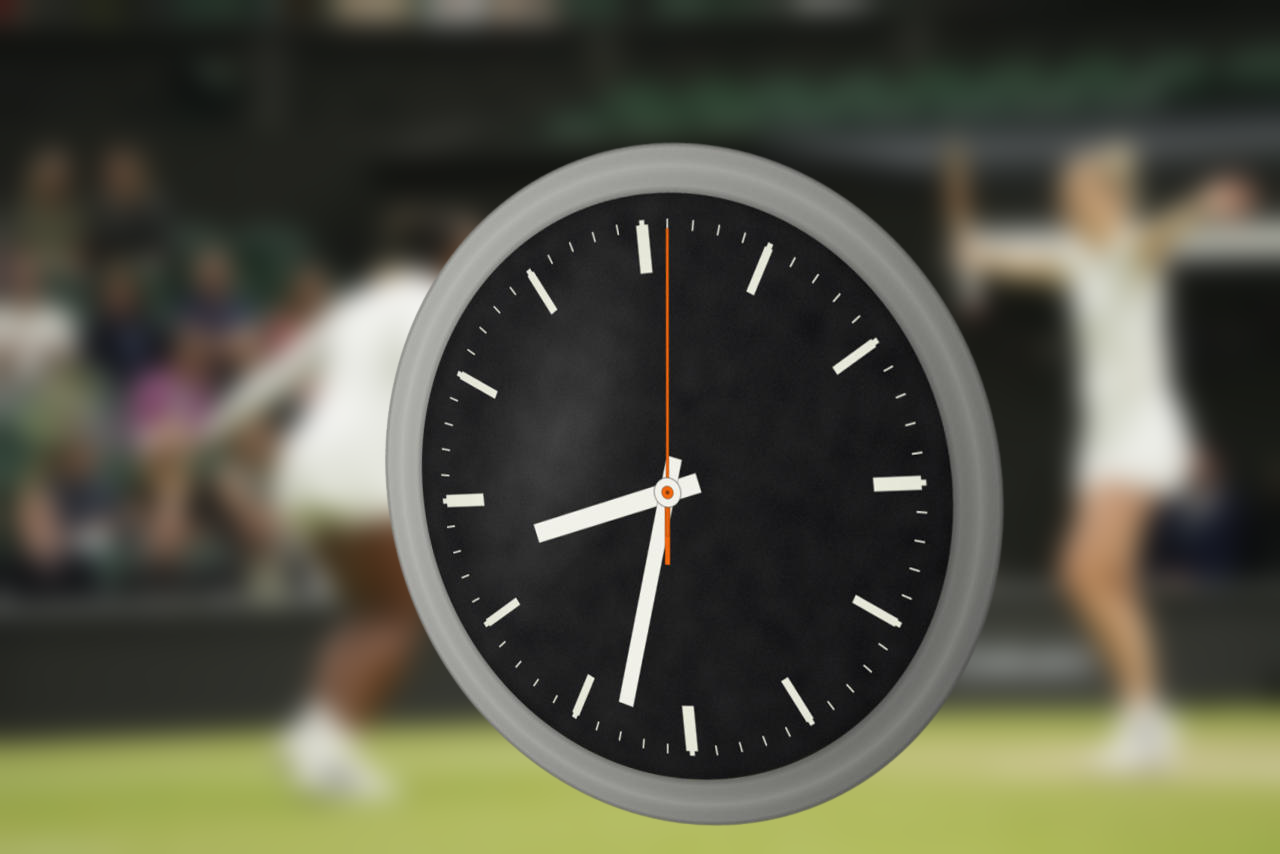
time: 8:33:01
